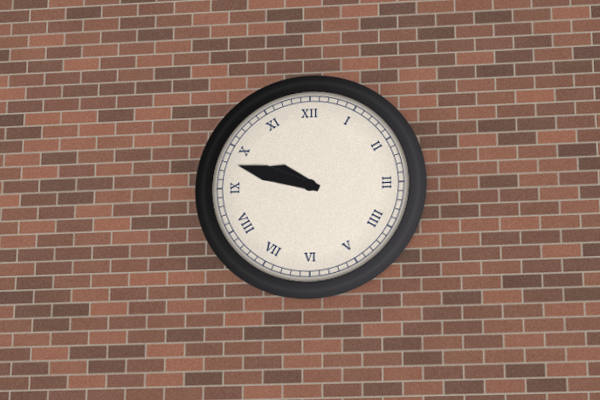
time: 9:48
